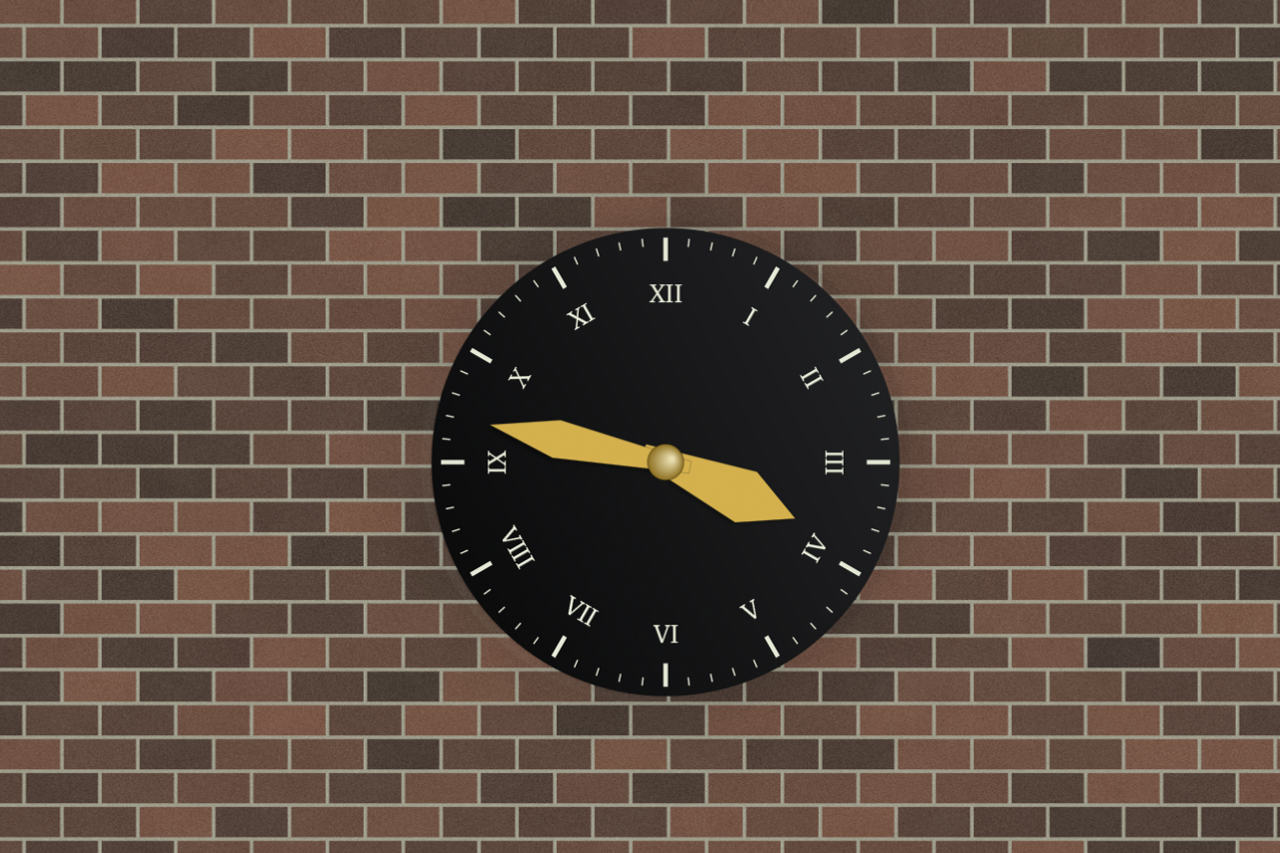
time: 3:47
